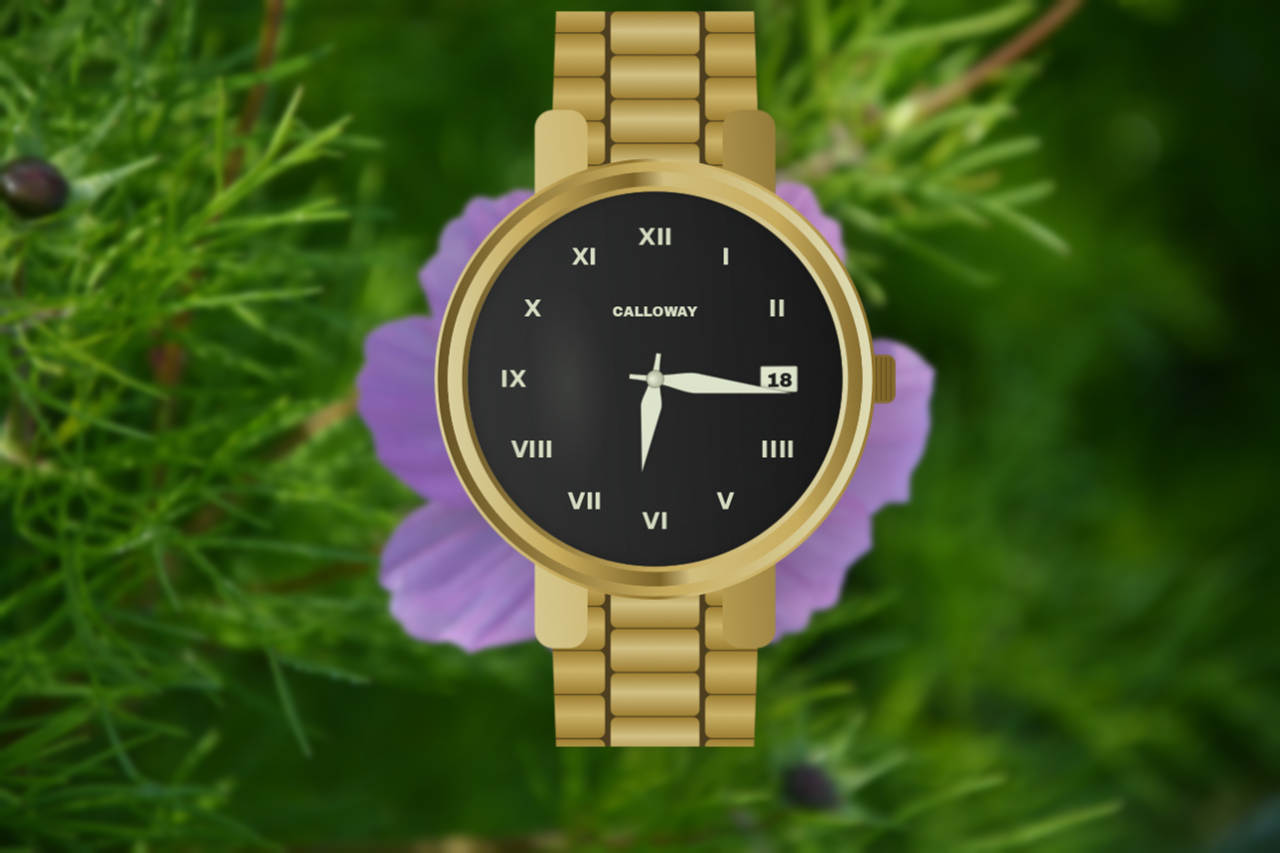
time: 6:16
